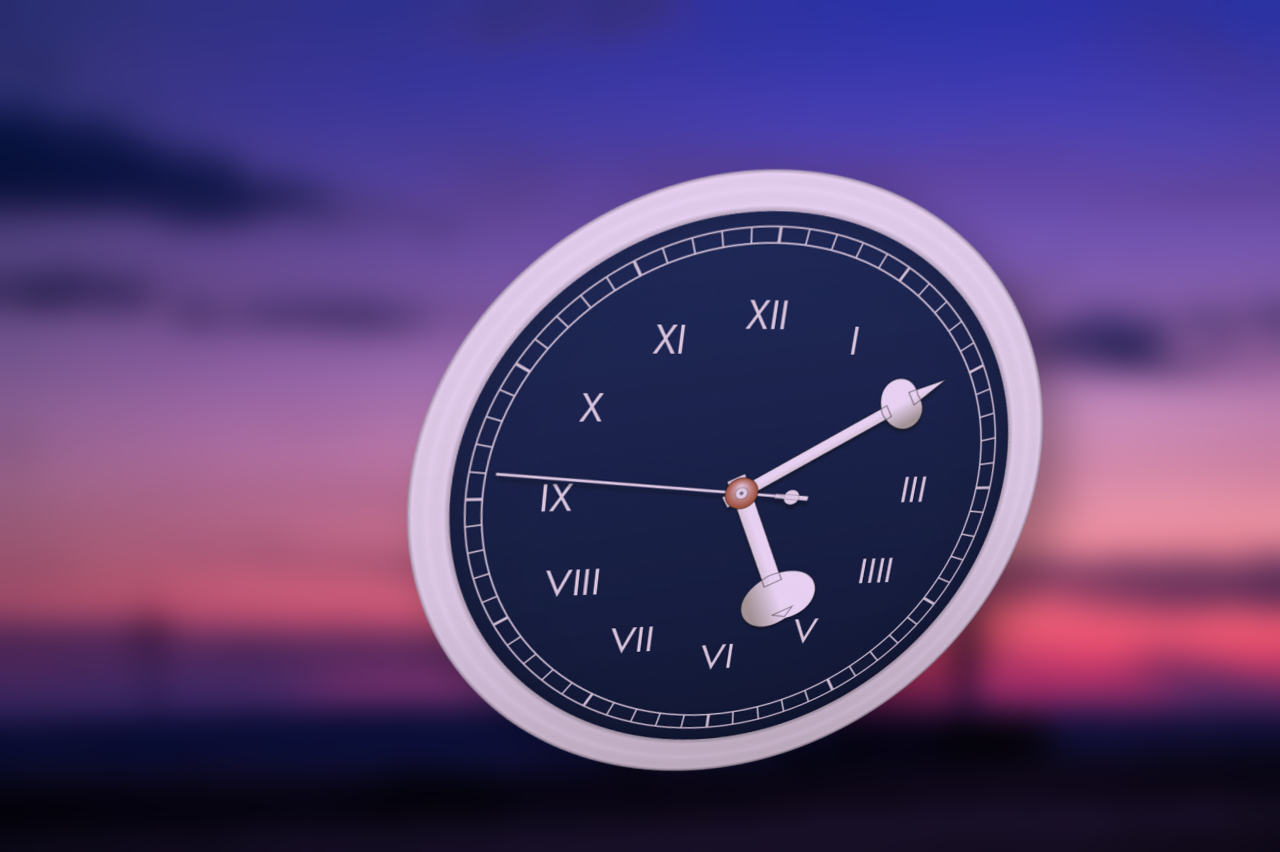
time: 5:09:46
